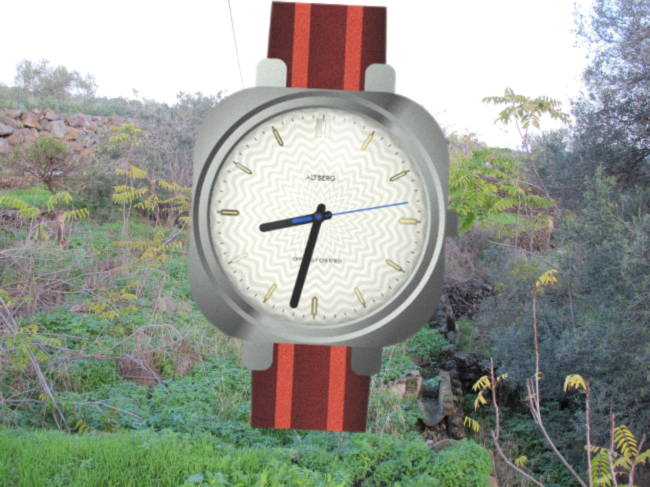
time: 8:32:13
